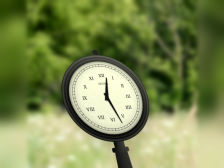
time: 12:27
